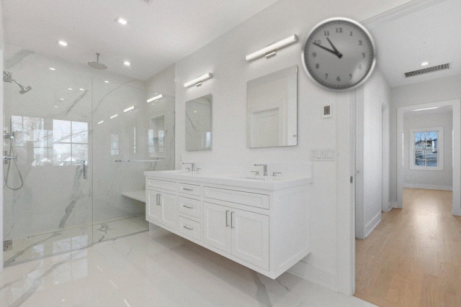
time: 10:49
